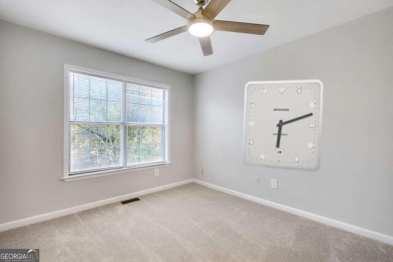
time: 6:12
